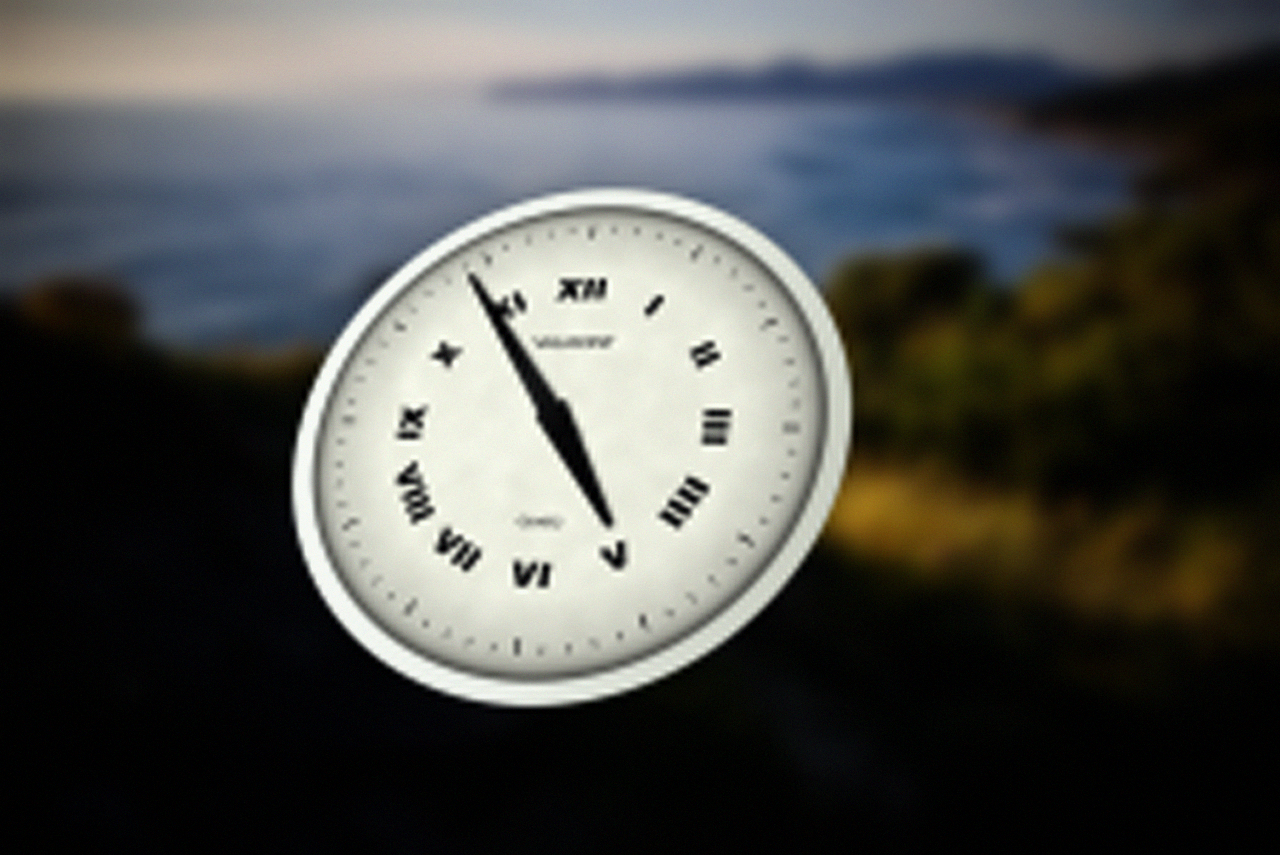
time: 4:54
